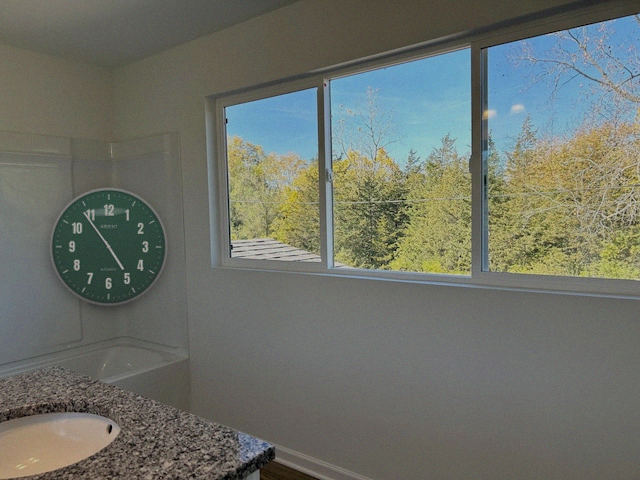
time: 4:54
